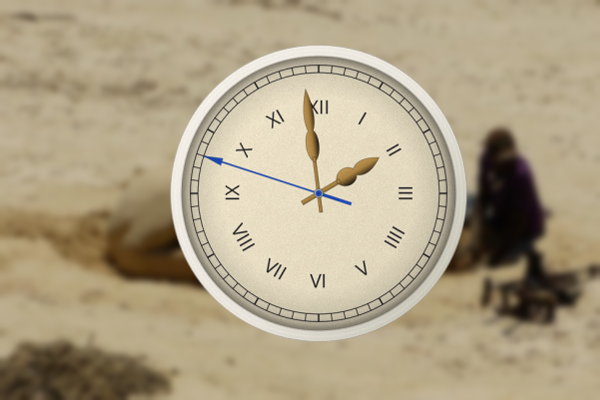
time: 1:58:48
